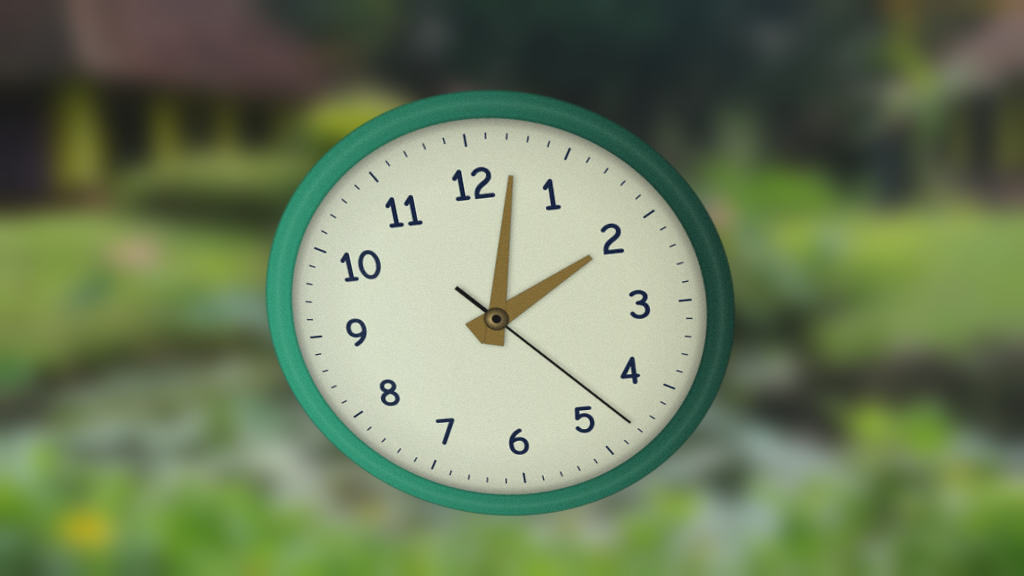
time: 2:02:23
